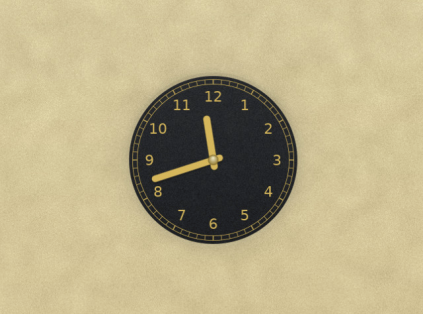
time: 11:42
